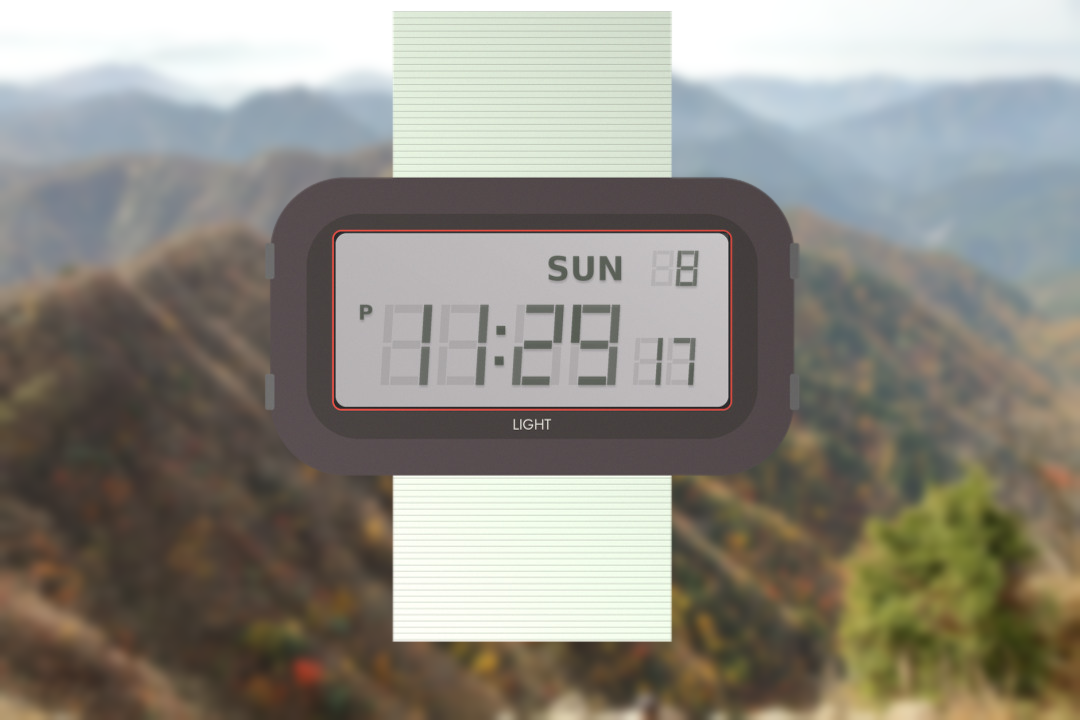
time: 11:29:17
